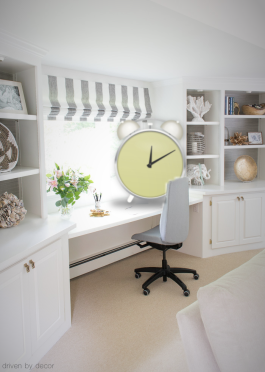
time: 12:10
